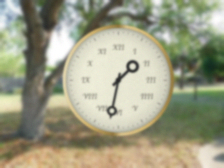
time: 1:32
